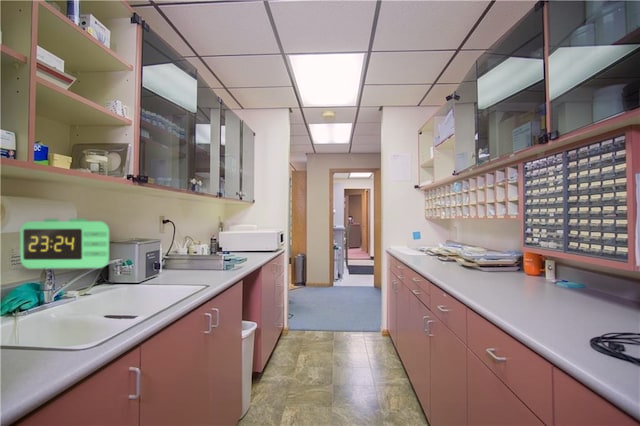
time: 23:24
